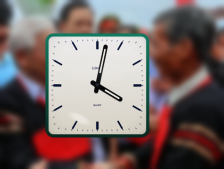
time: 4:02
